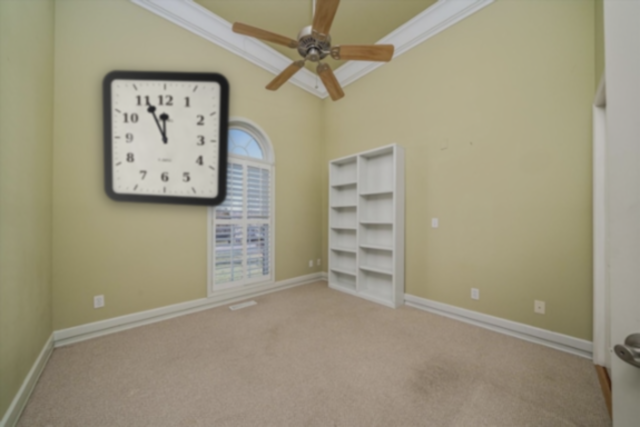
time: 11:56
